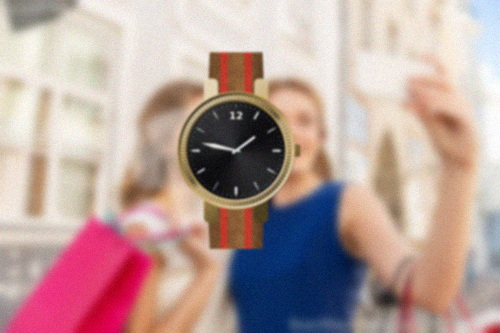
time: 1:47
